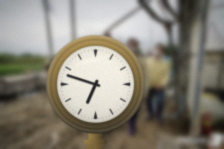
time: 6:48
